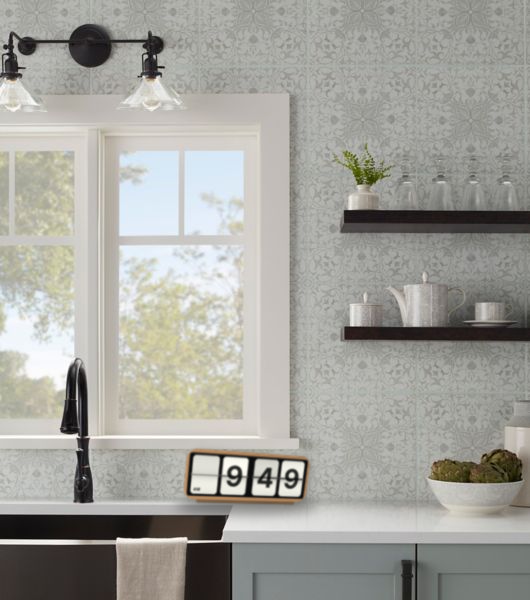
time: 9:49
